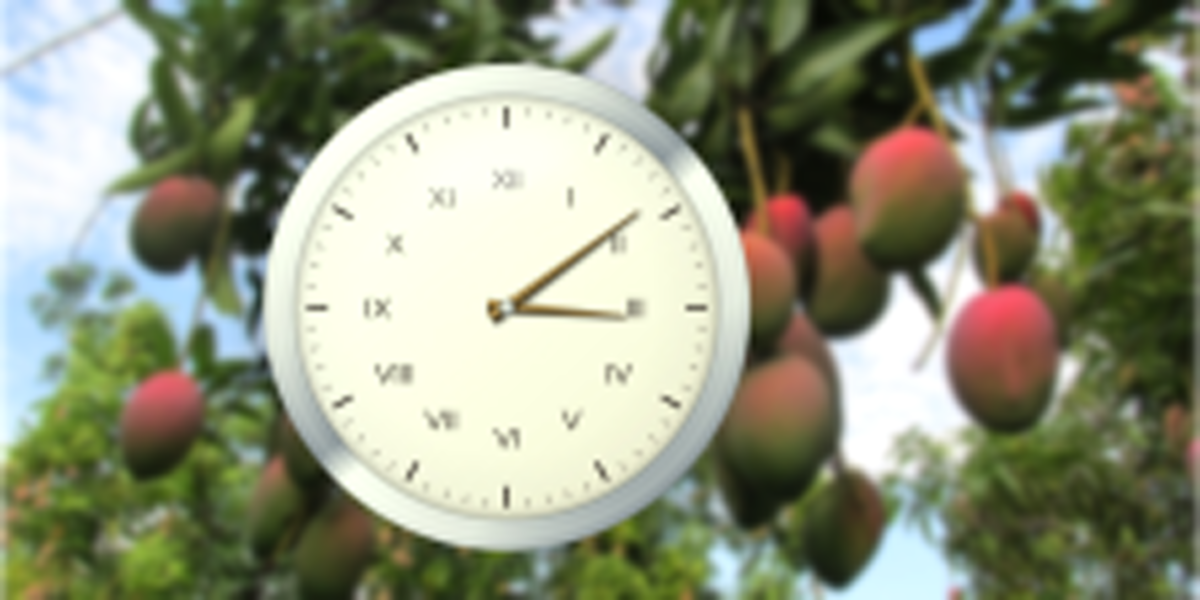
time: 3:09
